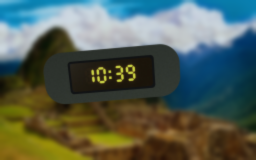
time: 10:39
